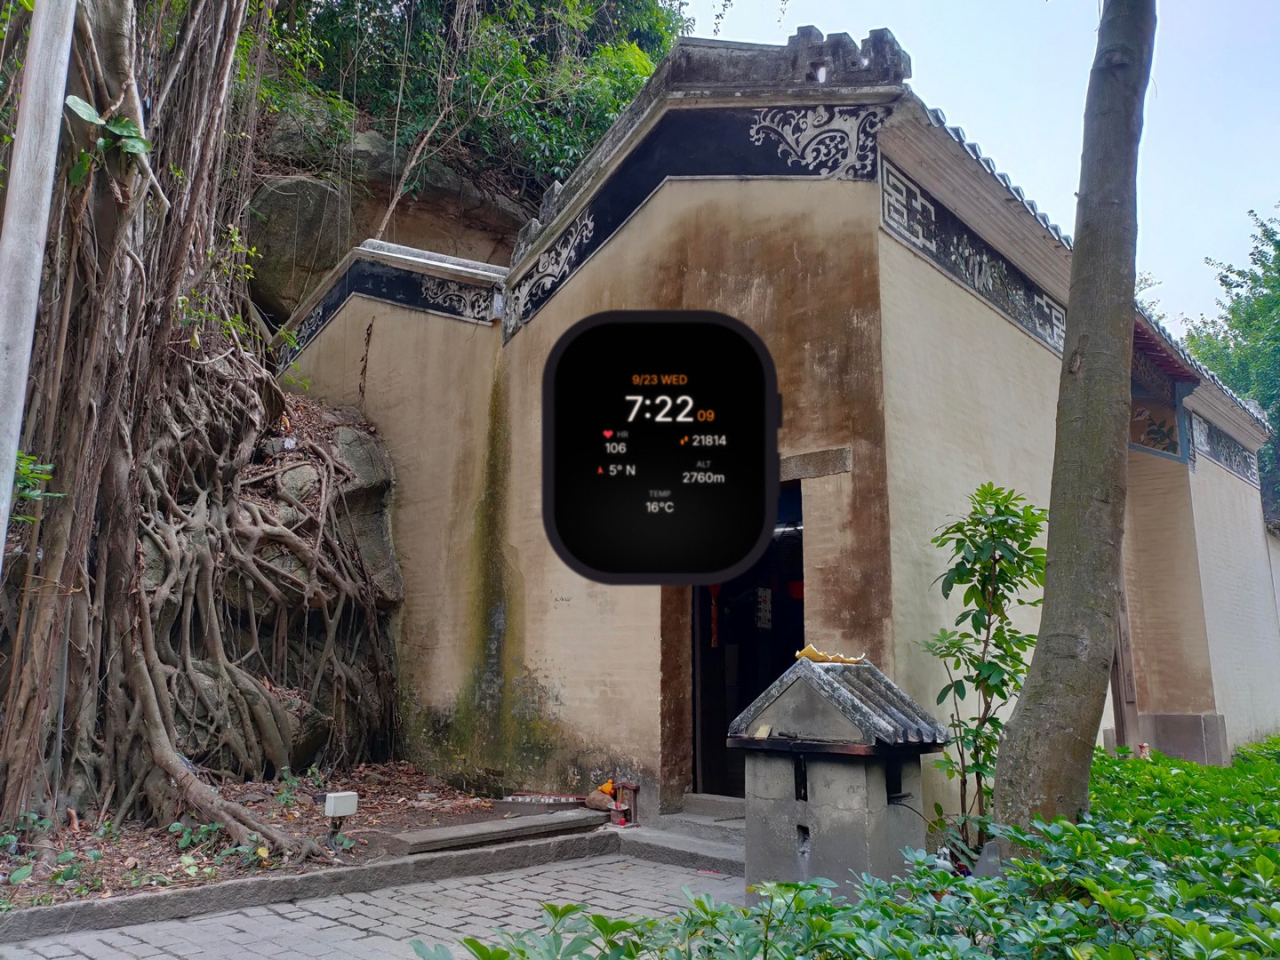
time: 7:22:09
